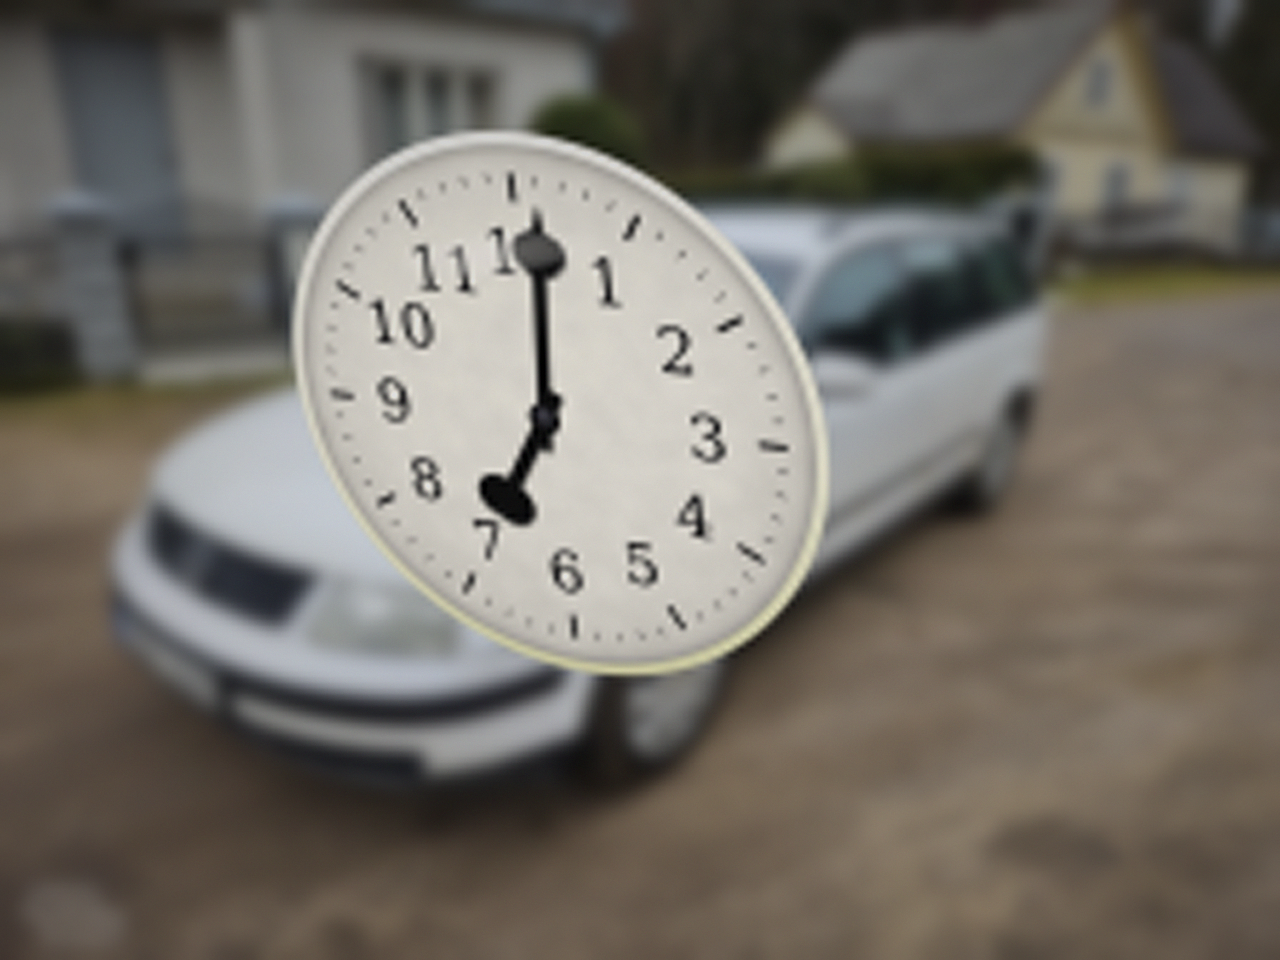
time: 7:01
